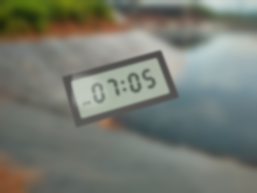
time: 7:05
